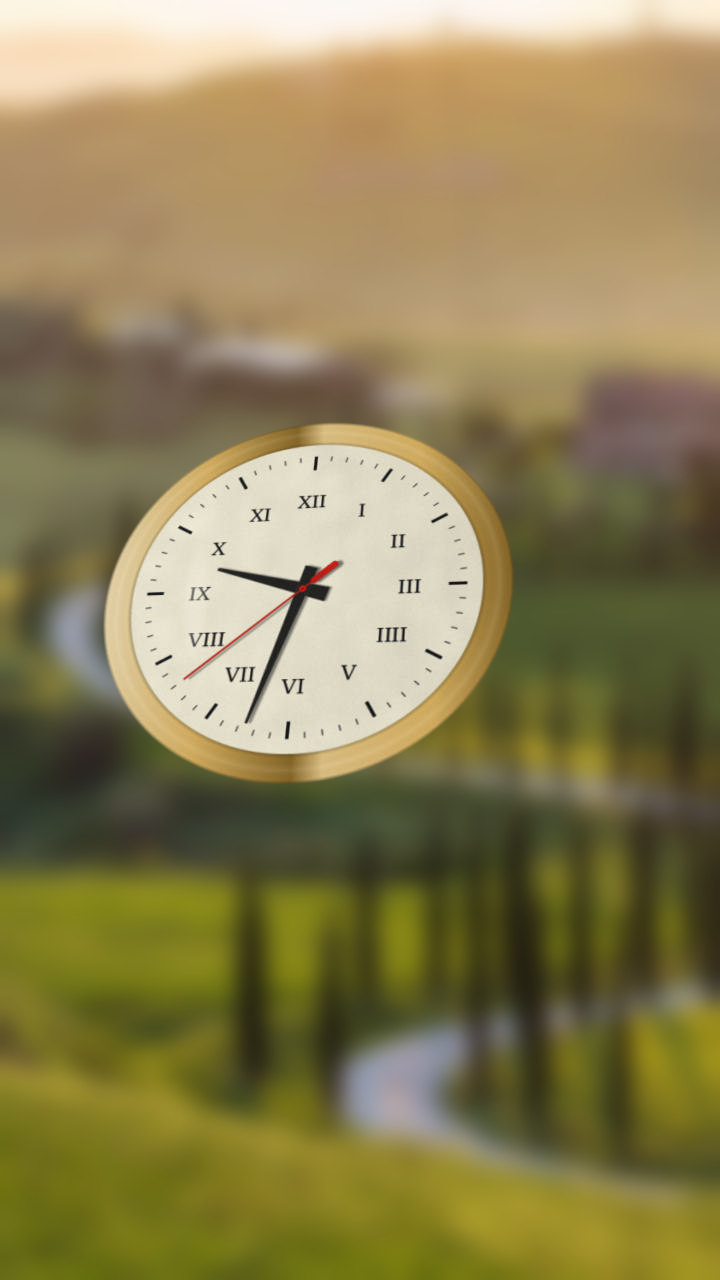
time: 9:32:38
